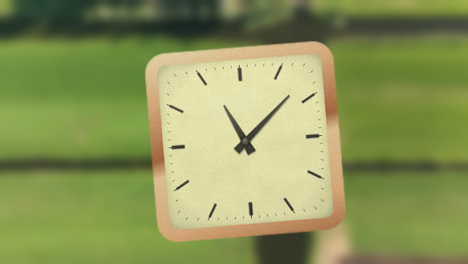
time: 11:08
